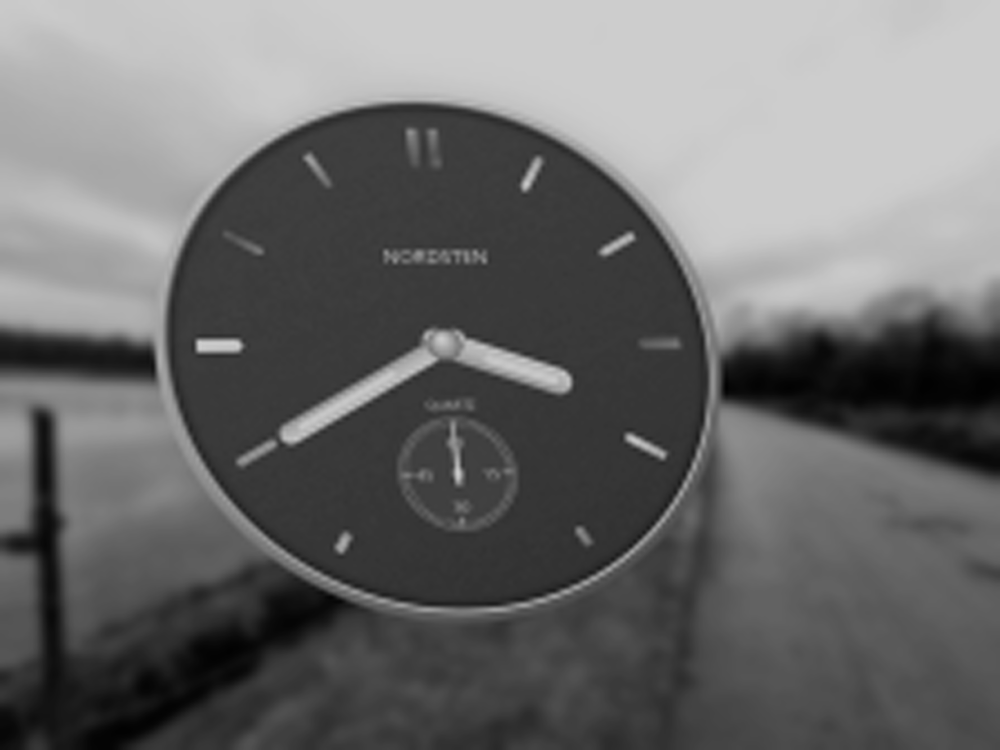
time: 3:40
